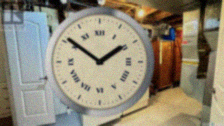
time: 1:51
